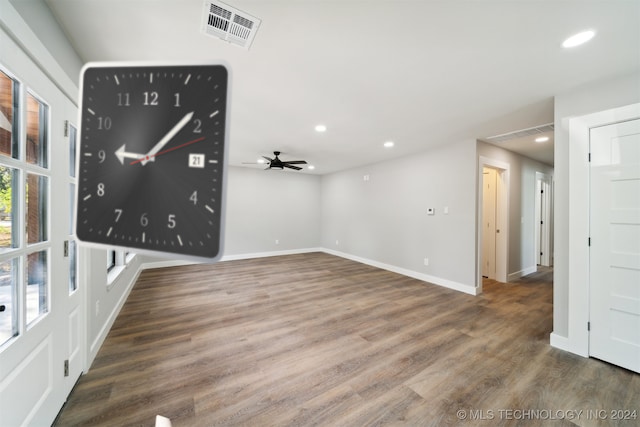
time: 9:08:12
